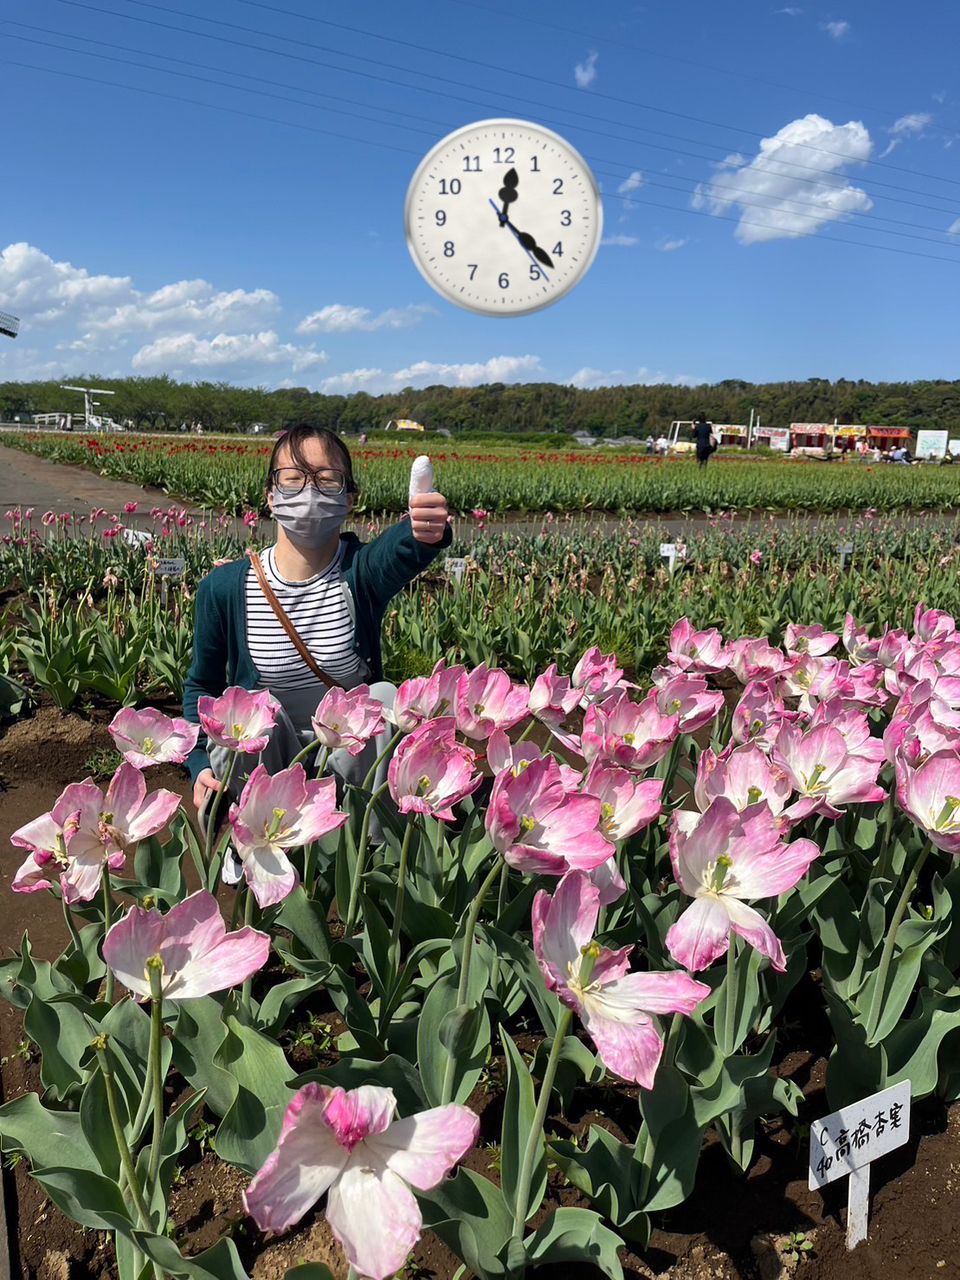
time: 12:22:24
